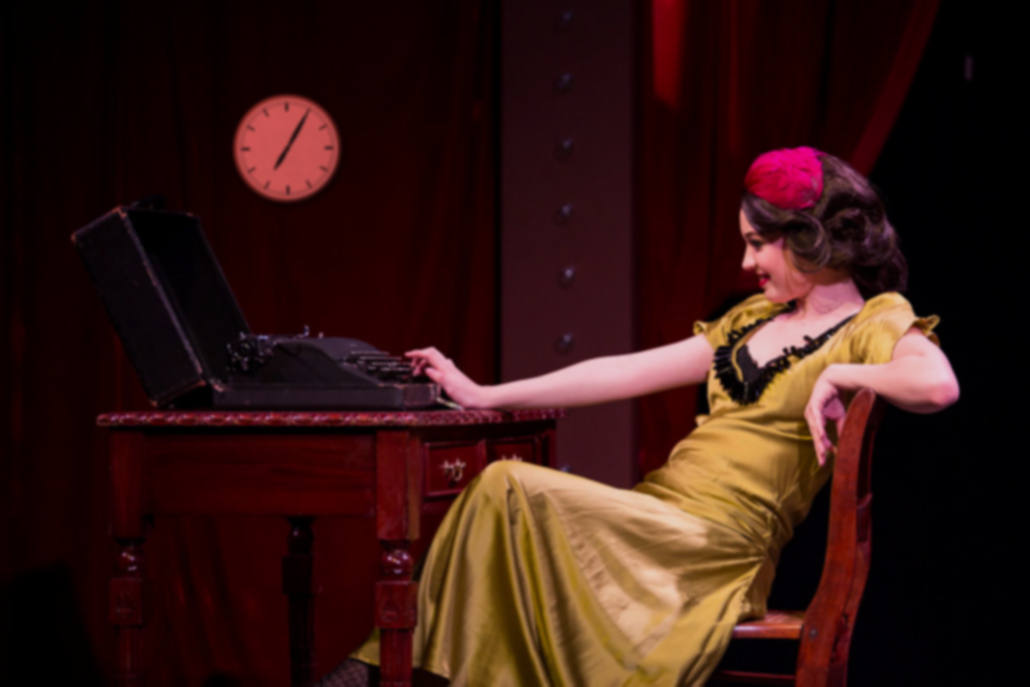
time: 7:05
